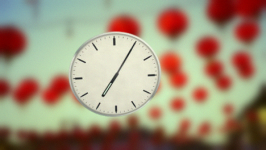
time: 7:05
